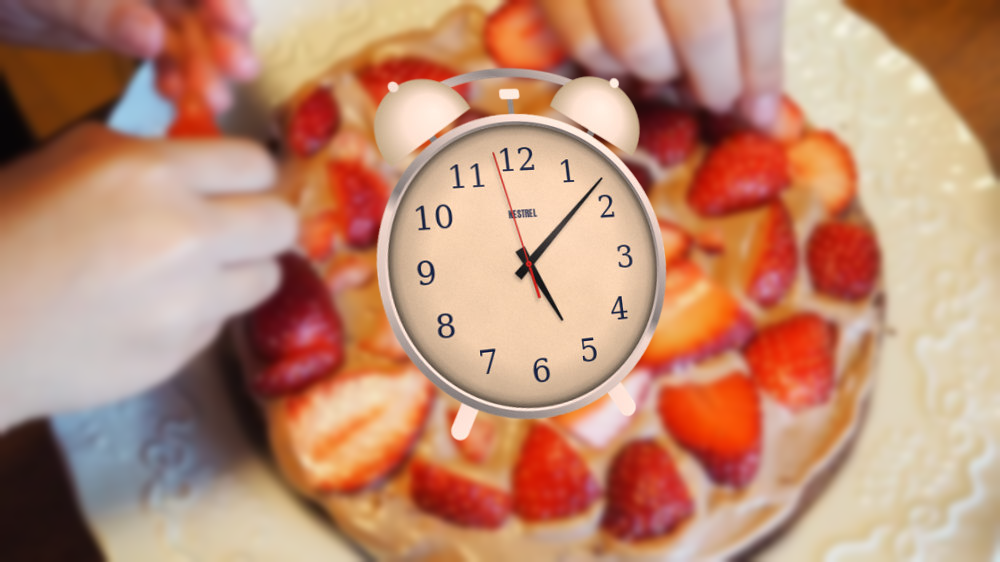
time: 5:07:58
